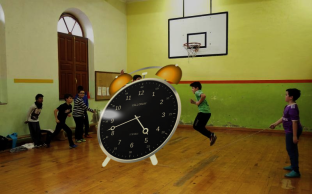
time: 4:42
